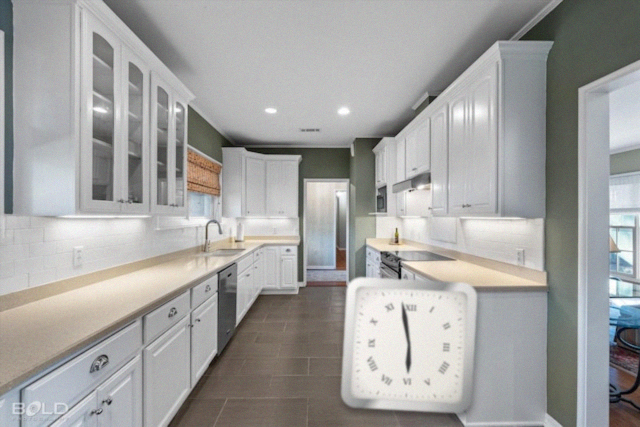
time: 5:58
